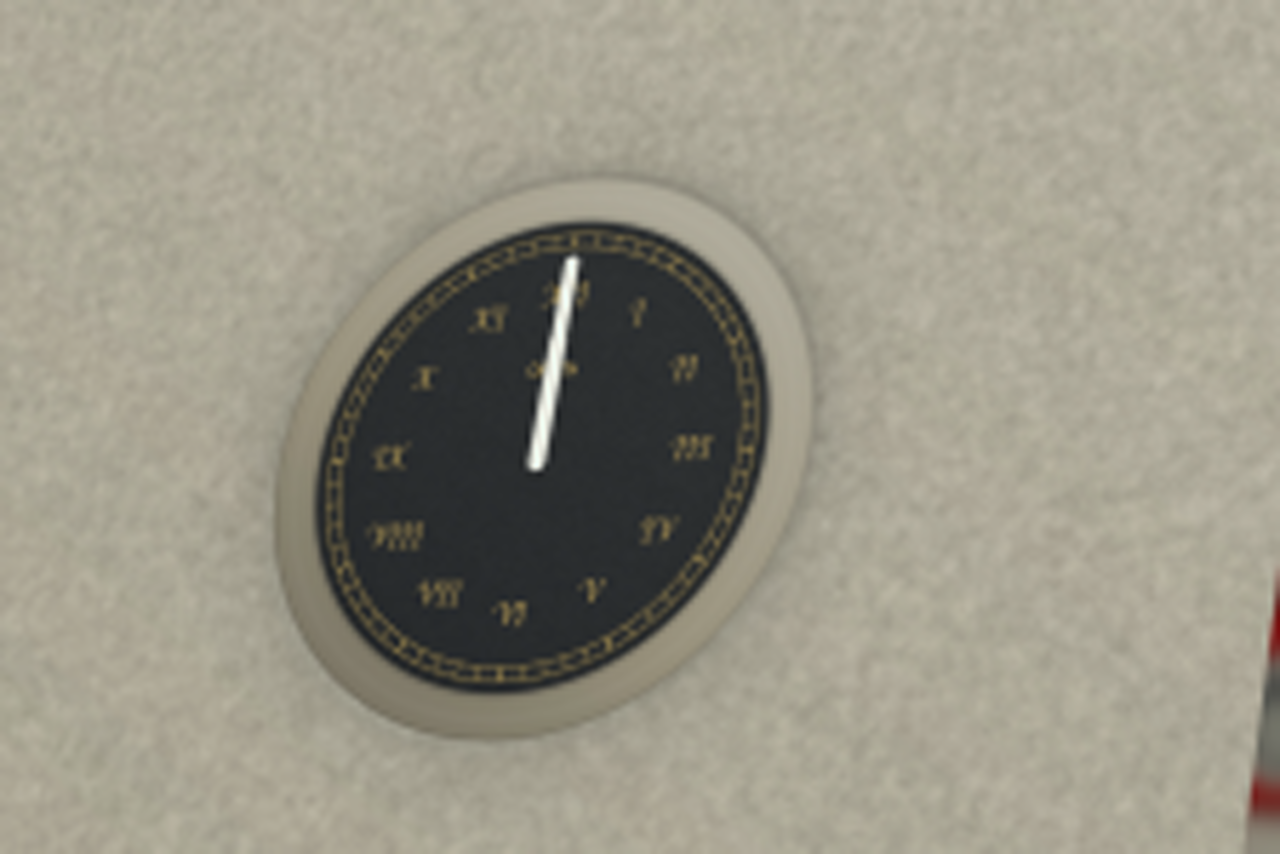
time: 12:00
